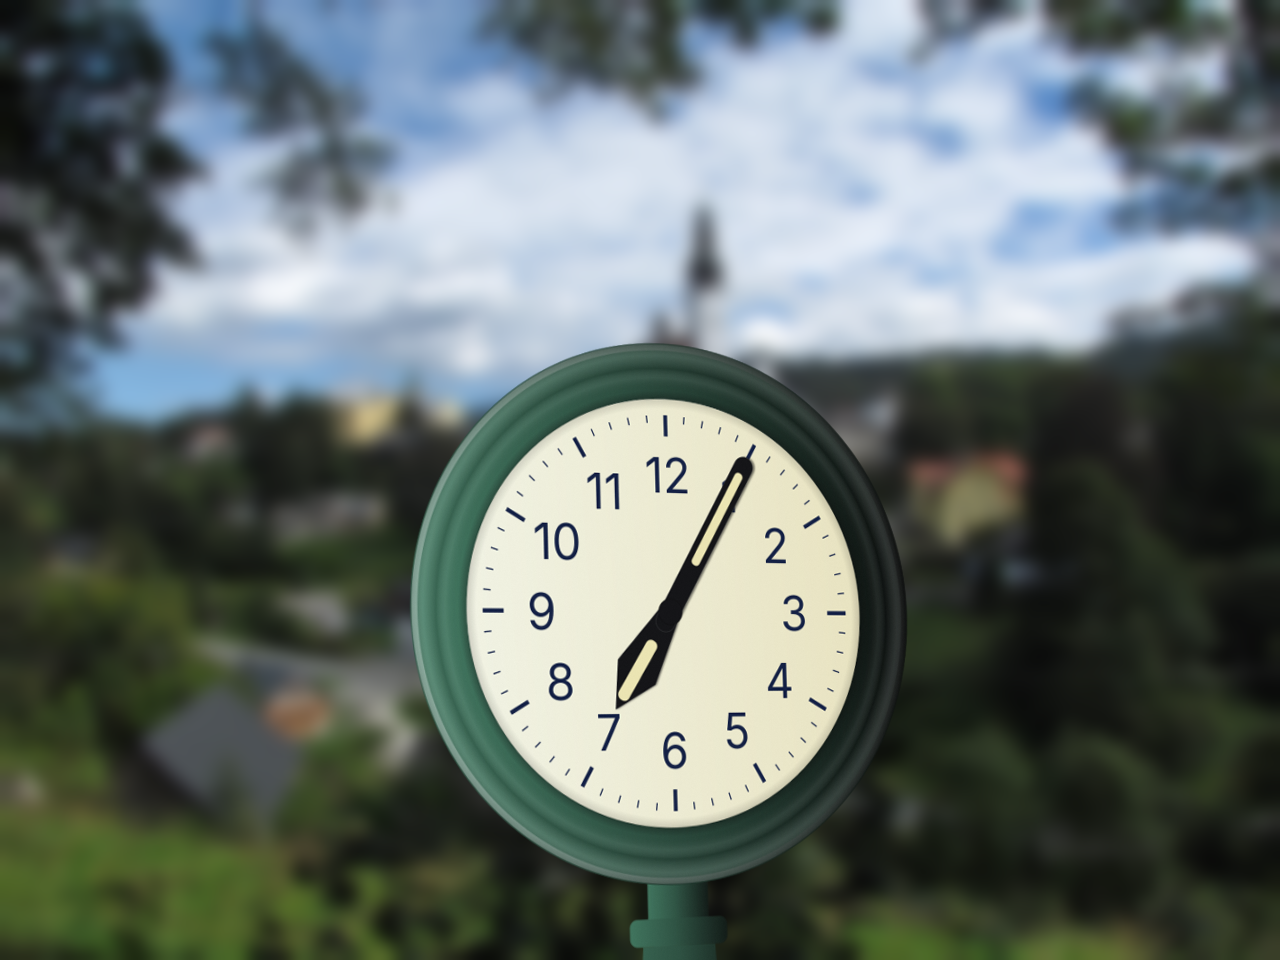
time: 7:05
